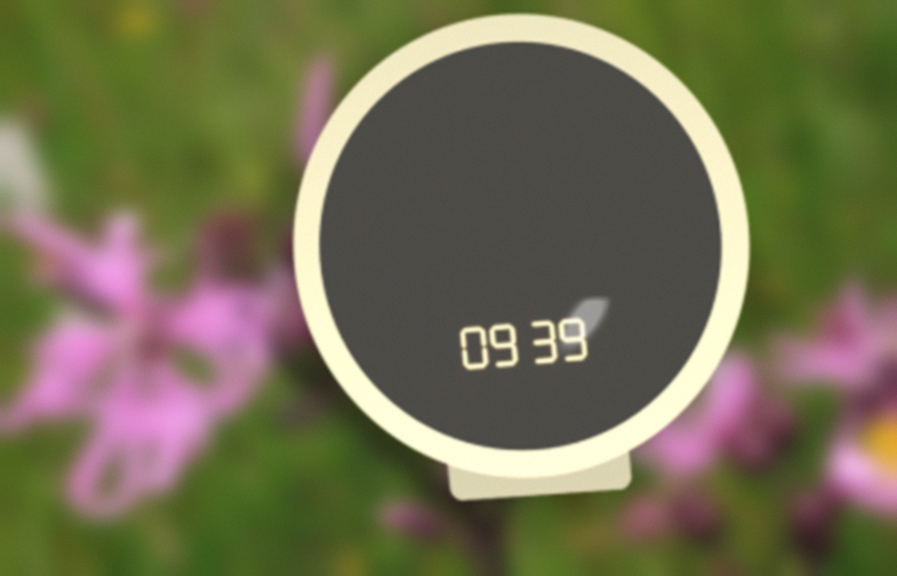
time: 9:39
